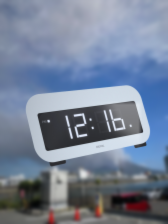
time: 12:16
